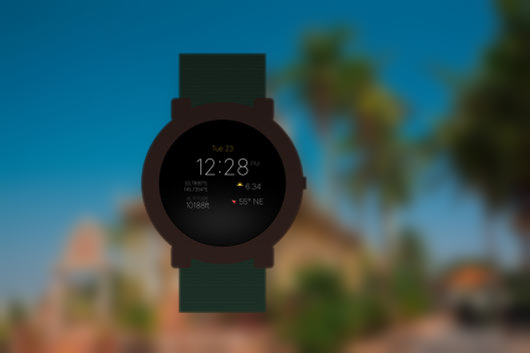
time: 12:28
